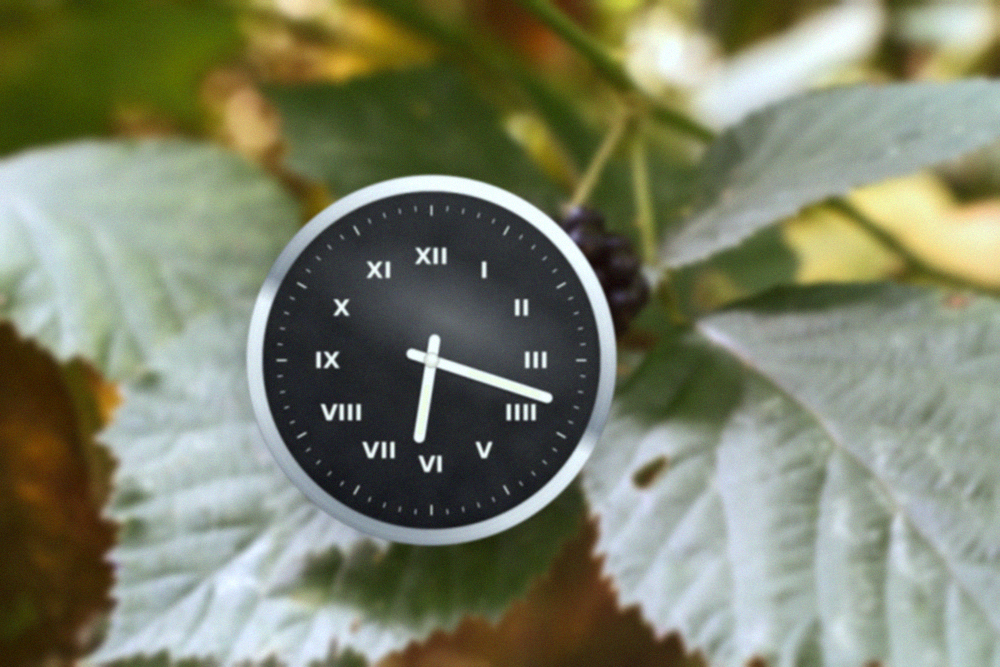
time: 6:18
